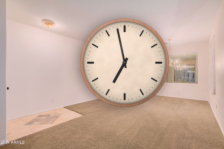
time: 6:58
